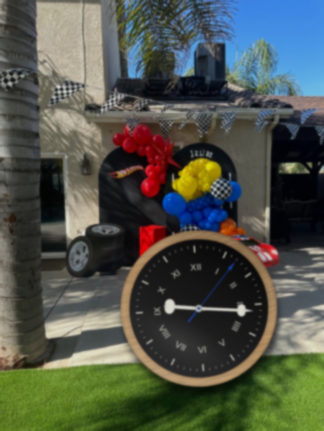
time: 9:16:07
